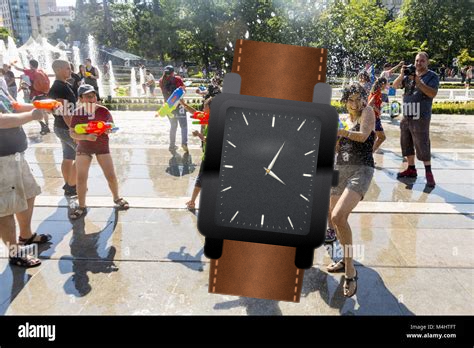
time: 4:04
